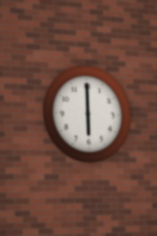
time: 6:00
